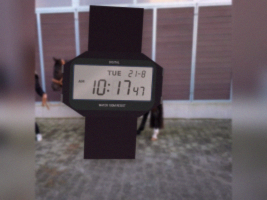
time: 10:17:47
